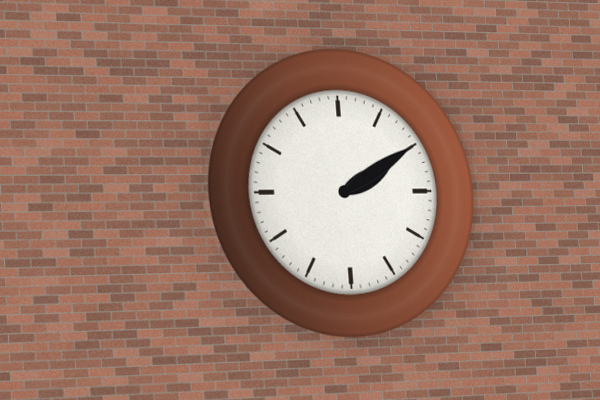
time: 2:10
